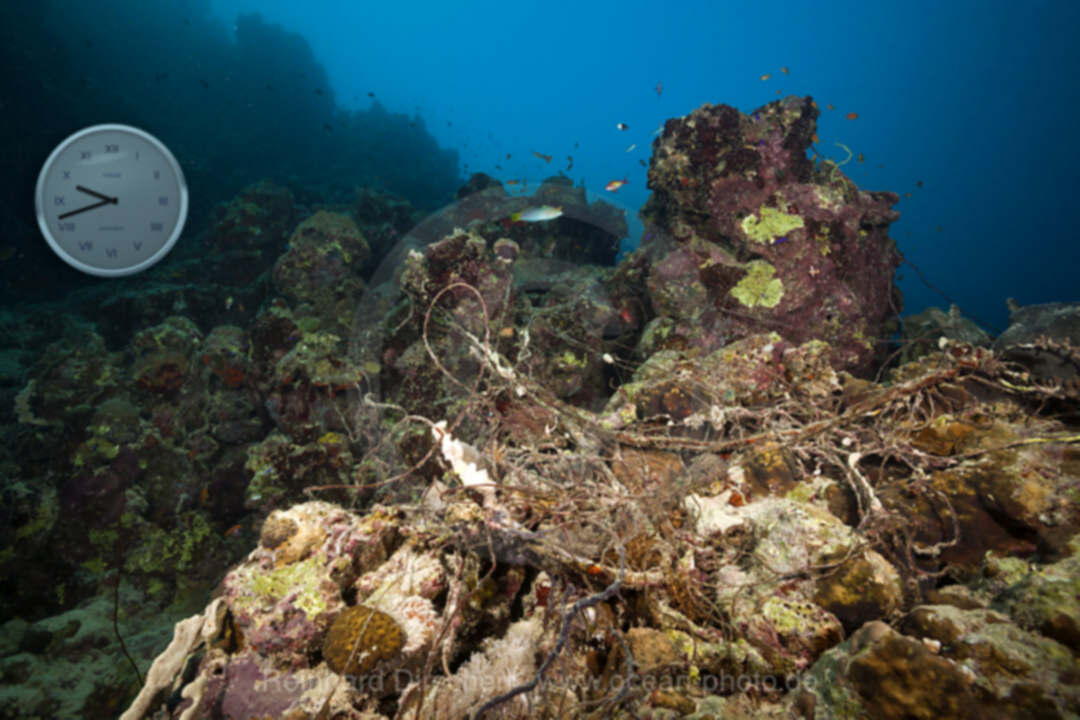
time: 9:42
